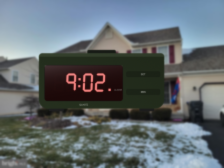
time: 9:02
